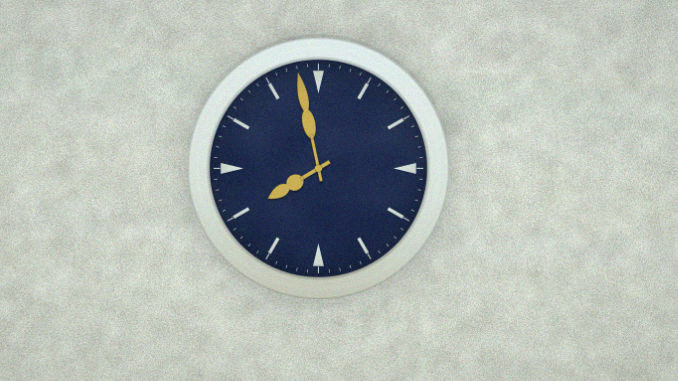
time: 7:58
